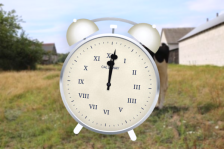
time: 12:01
